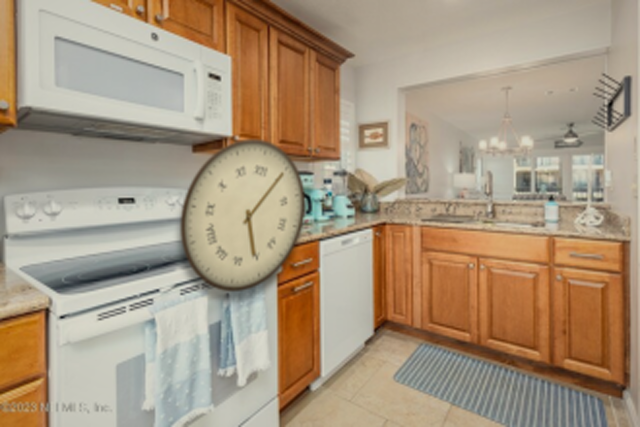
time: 5:05
